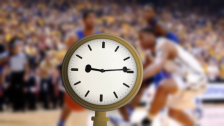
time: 9:14
